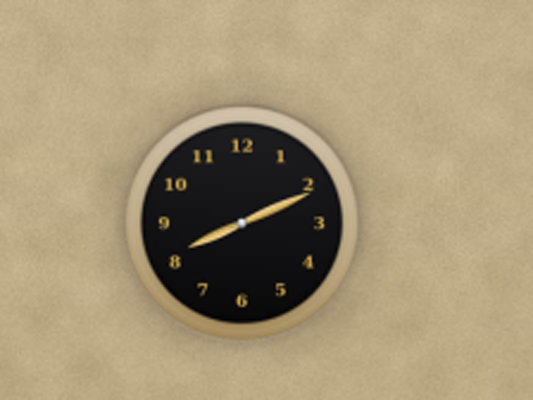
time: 8:11
